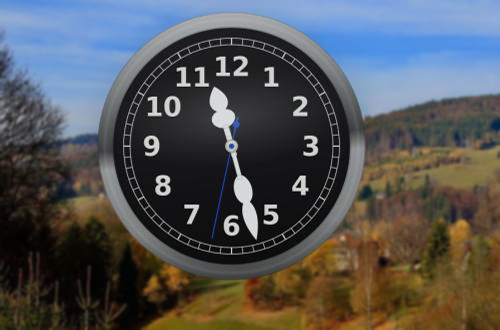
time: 11:27:32
